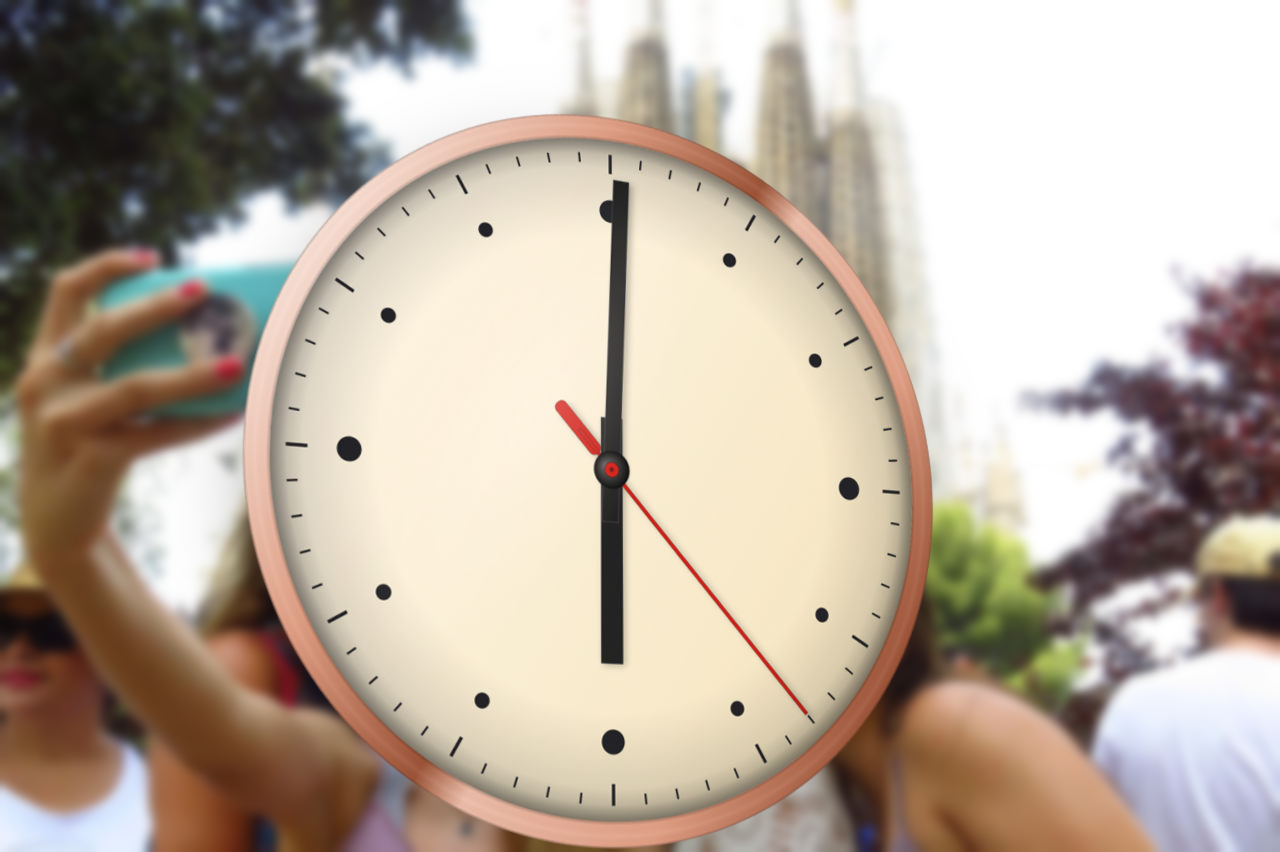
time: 6:00:23
